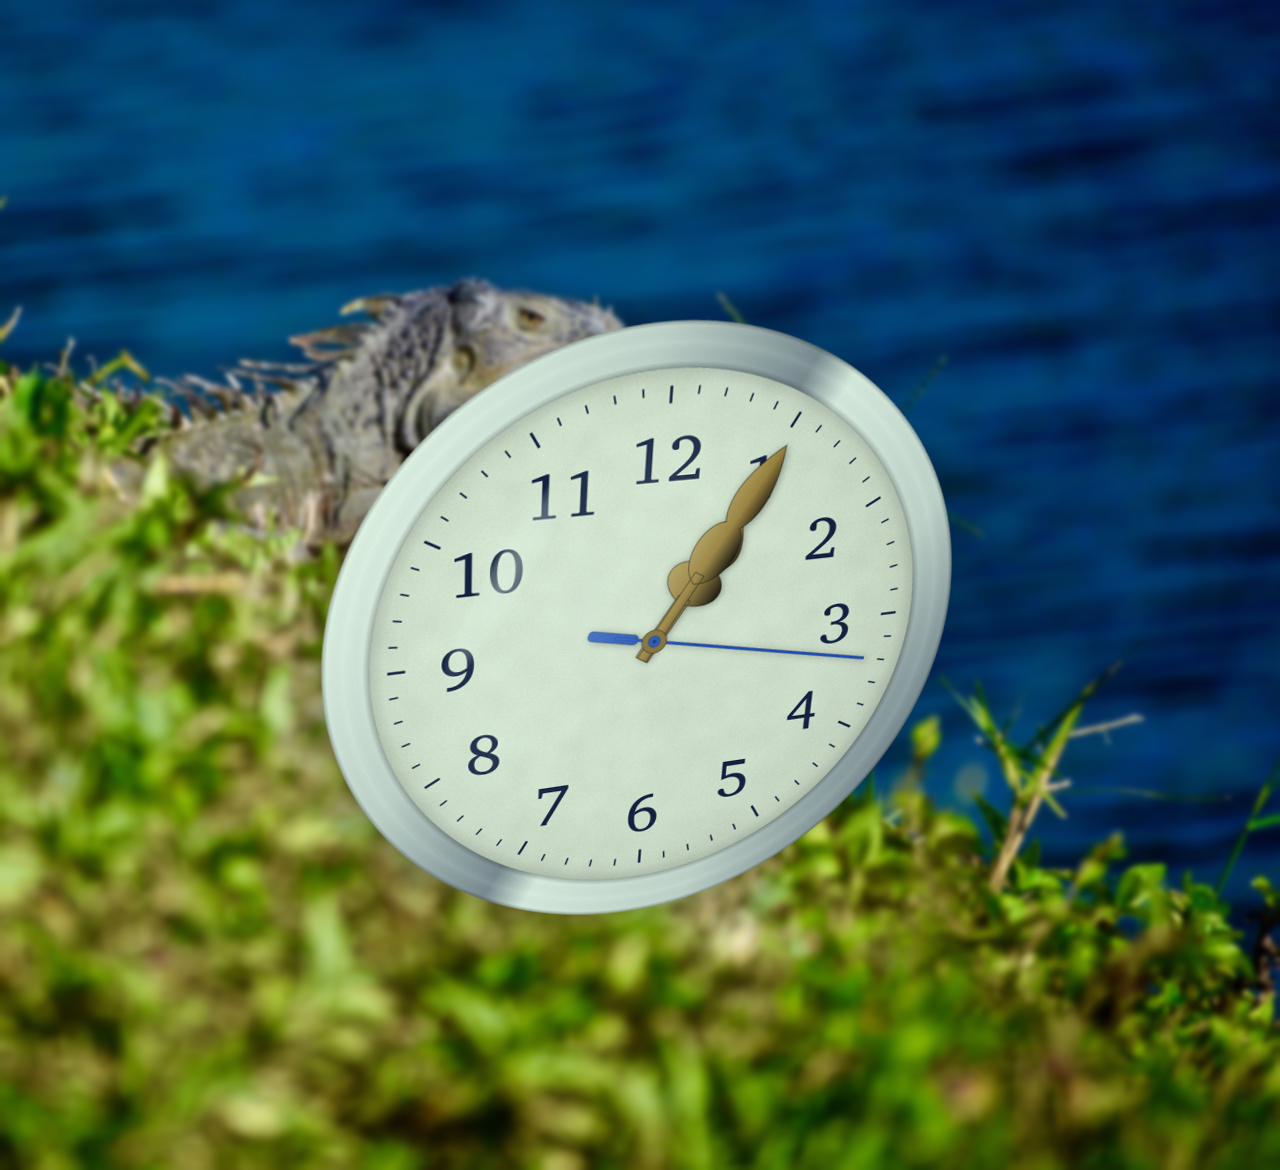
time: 1:05:17
